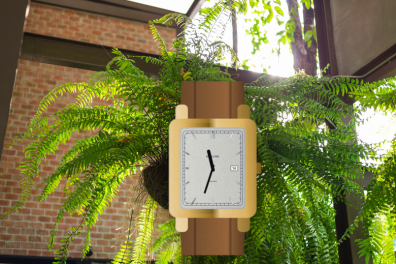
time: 11:33
